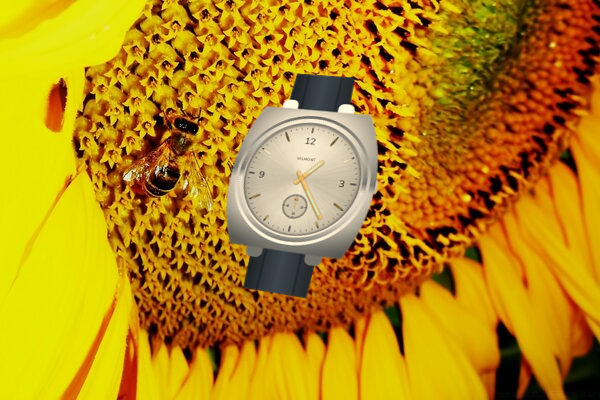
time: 1:24
